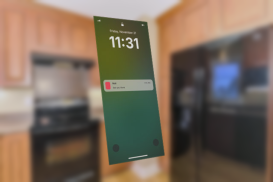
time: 11:31
